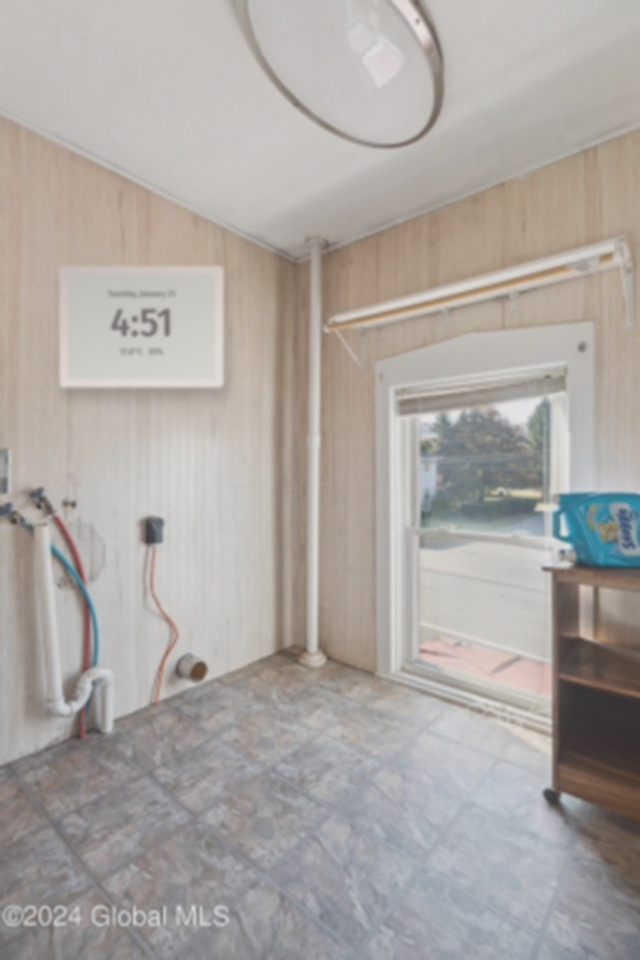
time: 4:51
